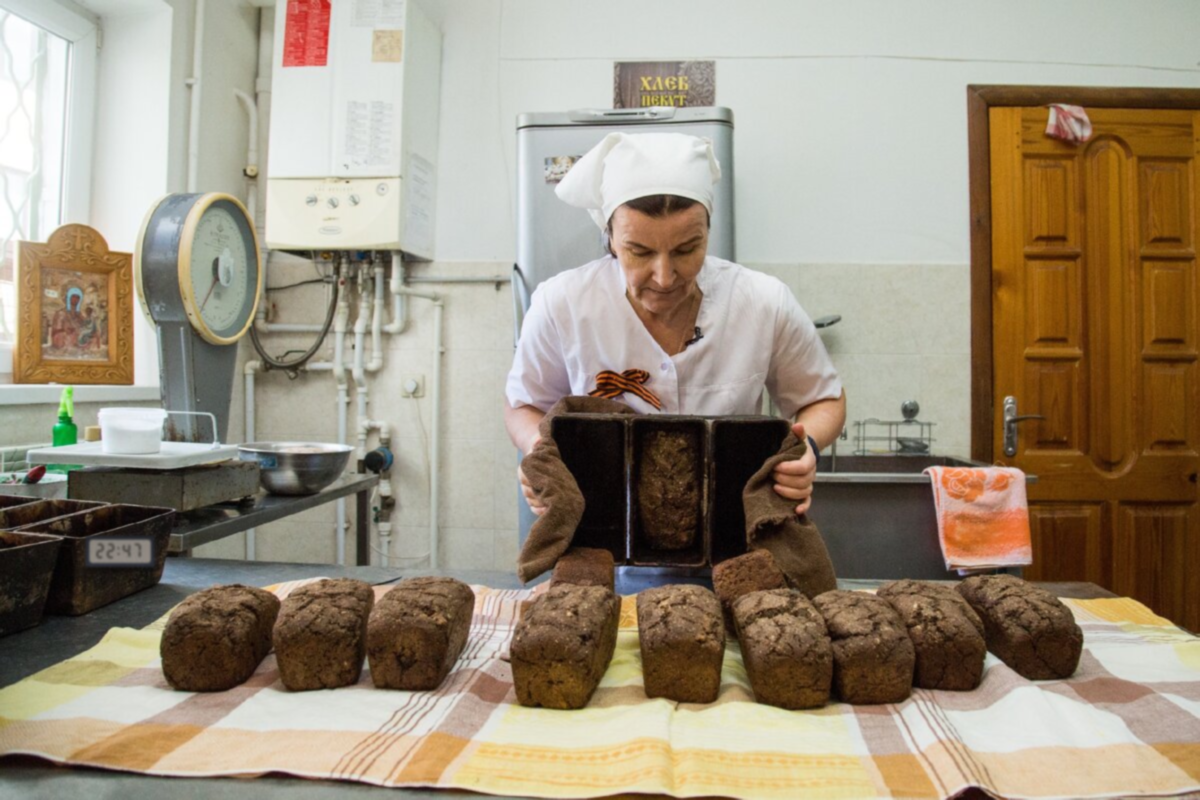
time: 22:47
